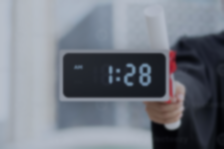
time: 1:28
